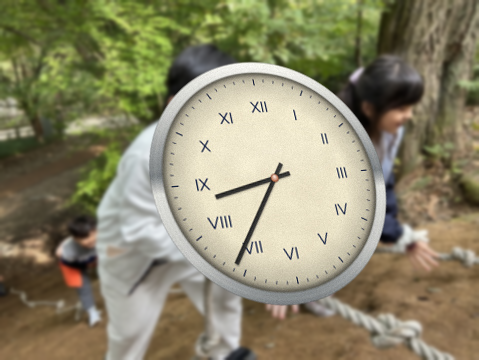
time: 8:36
